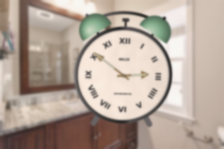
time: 2:51
